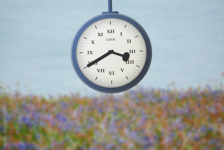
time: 3:40
